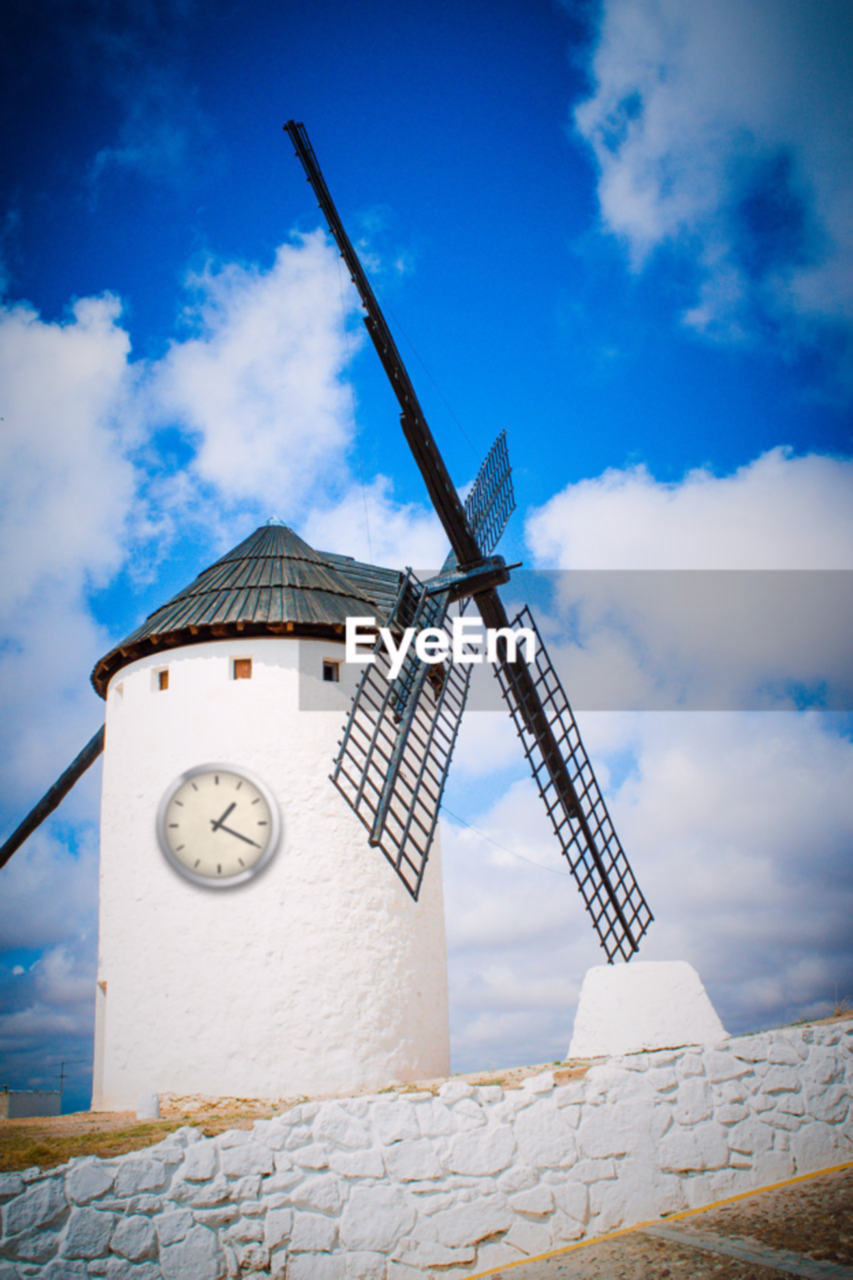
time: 1:20
